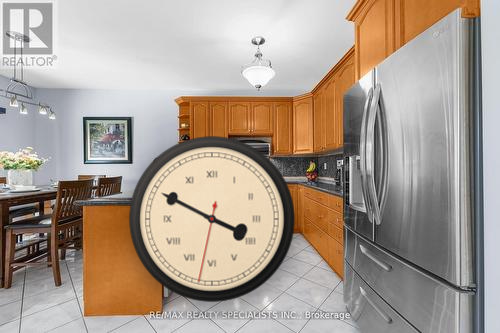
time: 3:49:32
